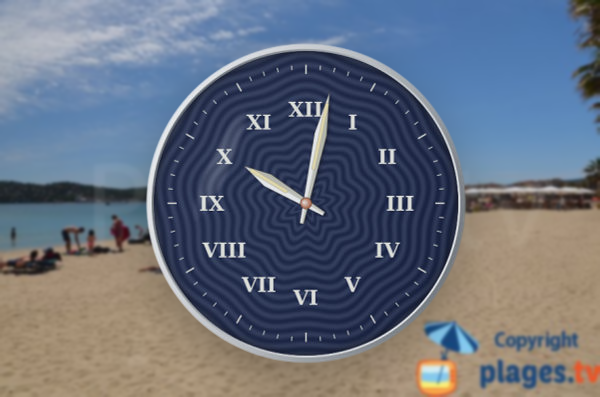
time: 10:02
